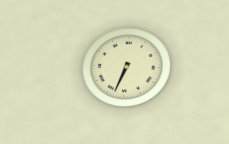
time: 6:33
